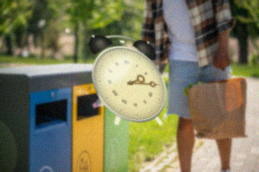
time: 2:15
